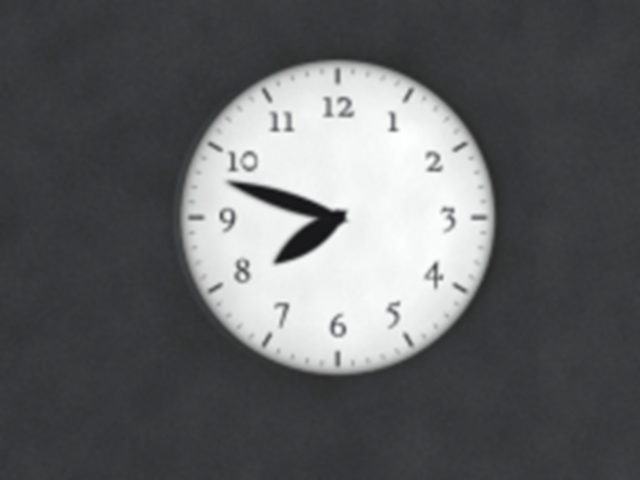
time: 7:48
